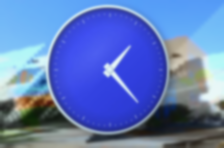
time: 1:23
